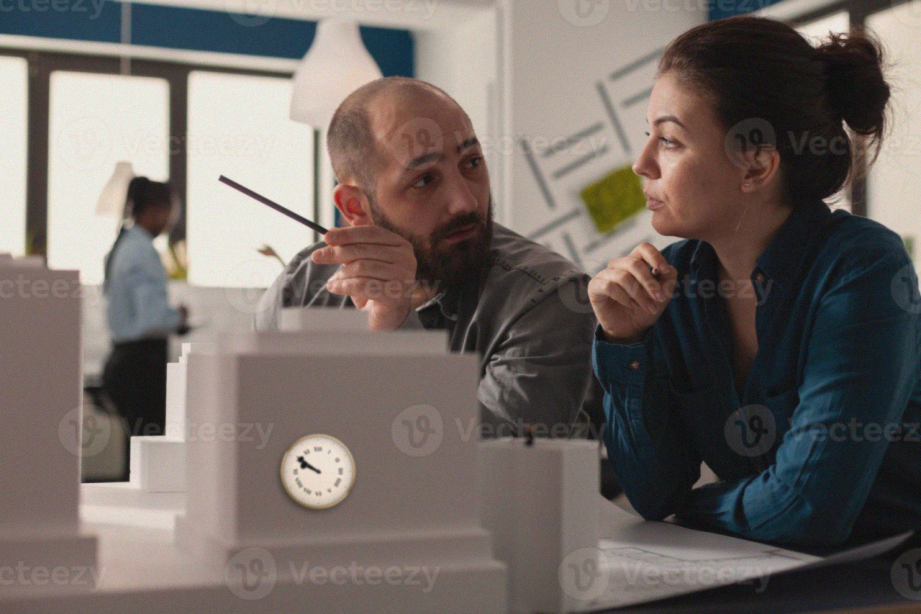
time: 9:51
